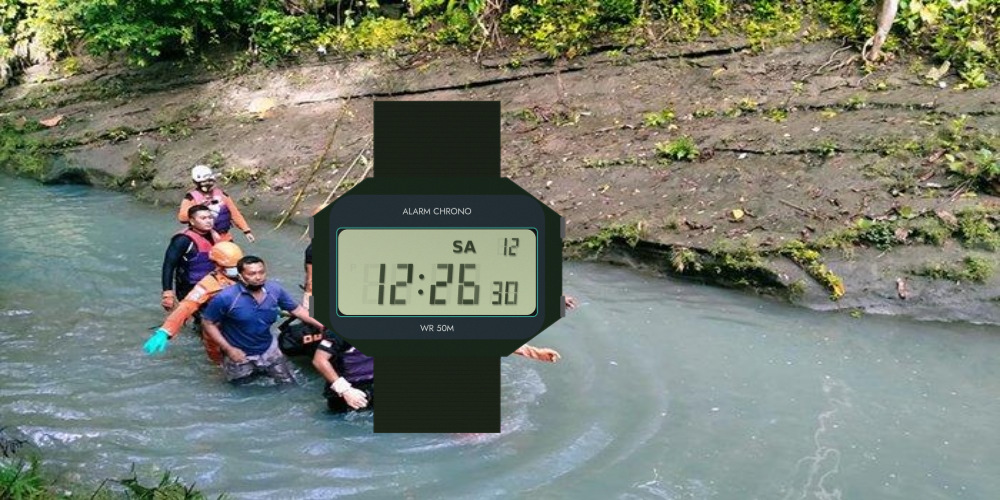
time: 12:26:30
